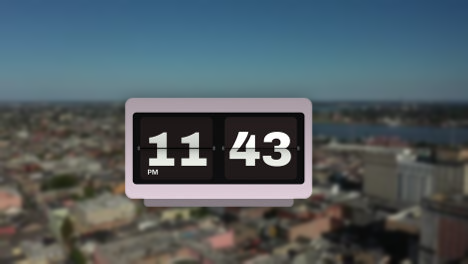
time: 11:43
